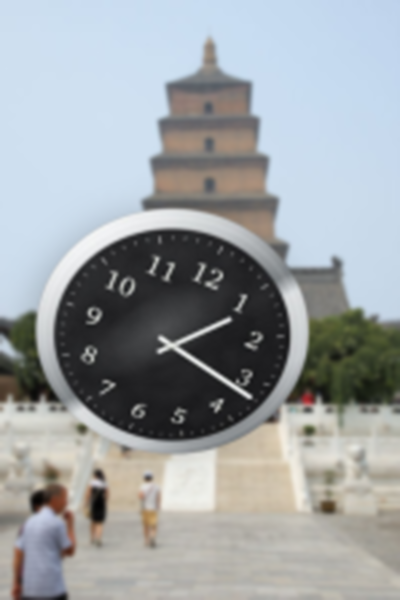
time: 1:17
